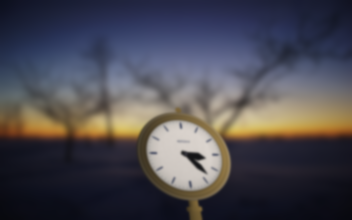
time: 3:23
